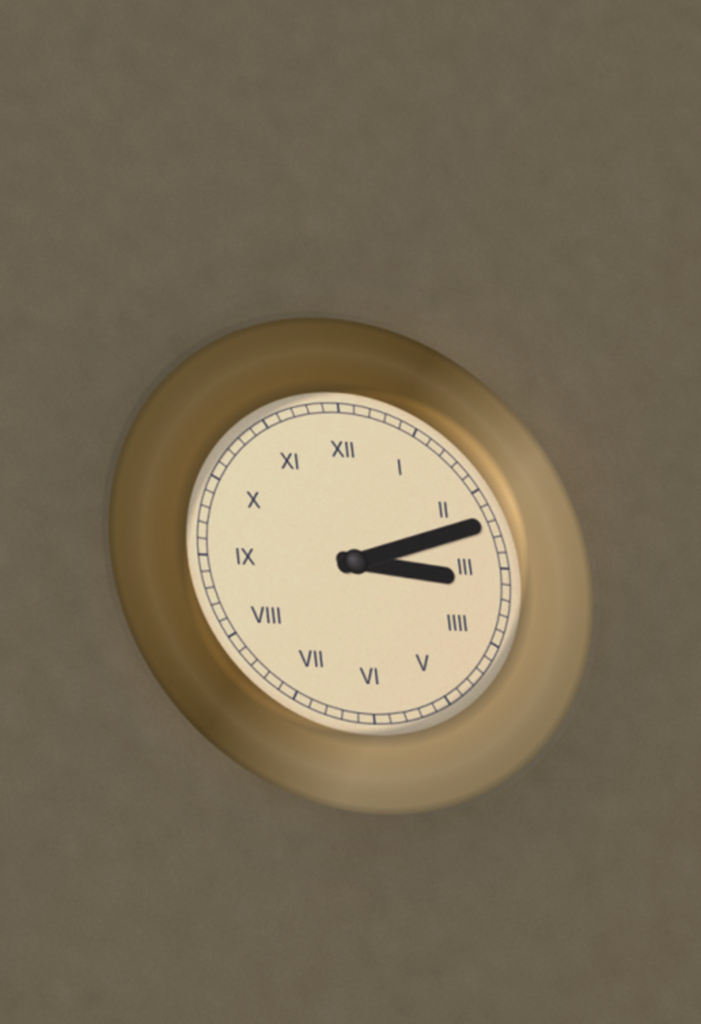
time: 3:12
